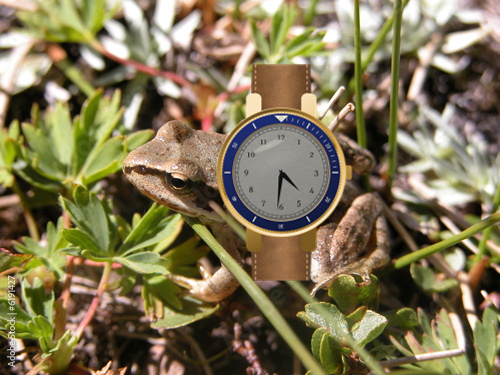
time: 4:31
